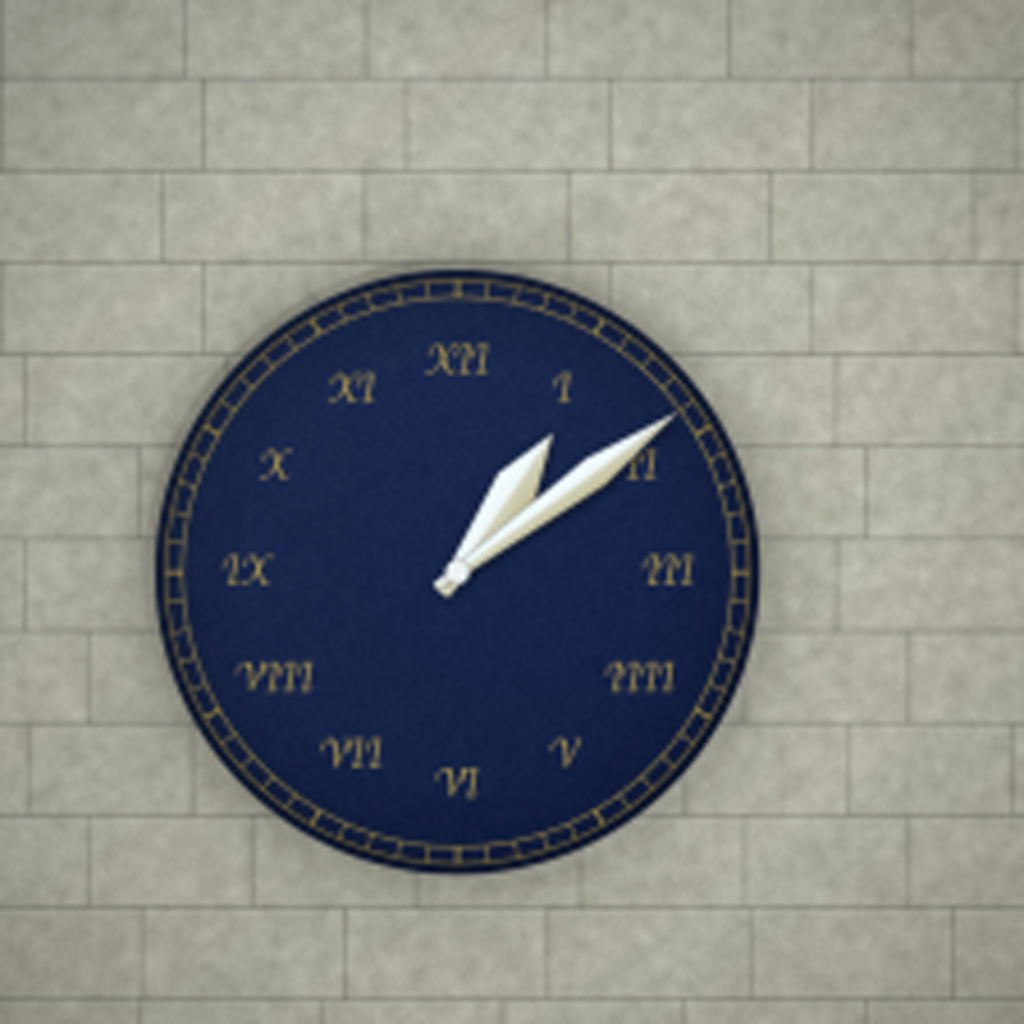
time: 1:09
